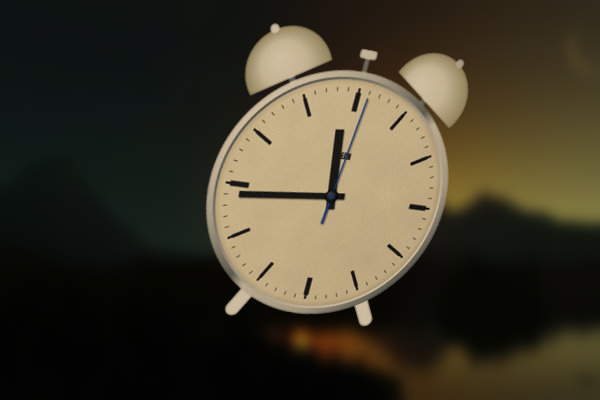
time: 11:44:01
